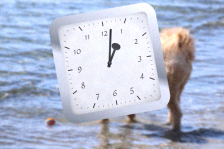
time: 1:02
